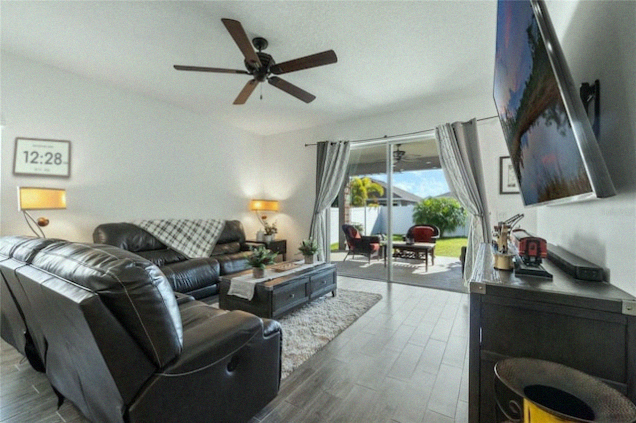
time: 12:28
